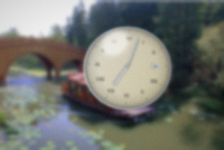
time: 7:03
